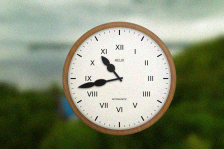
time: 10:43
